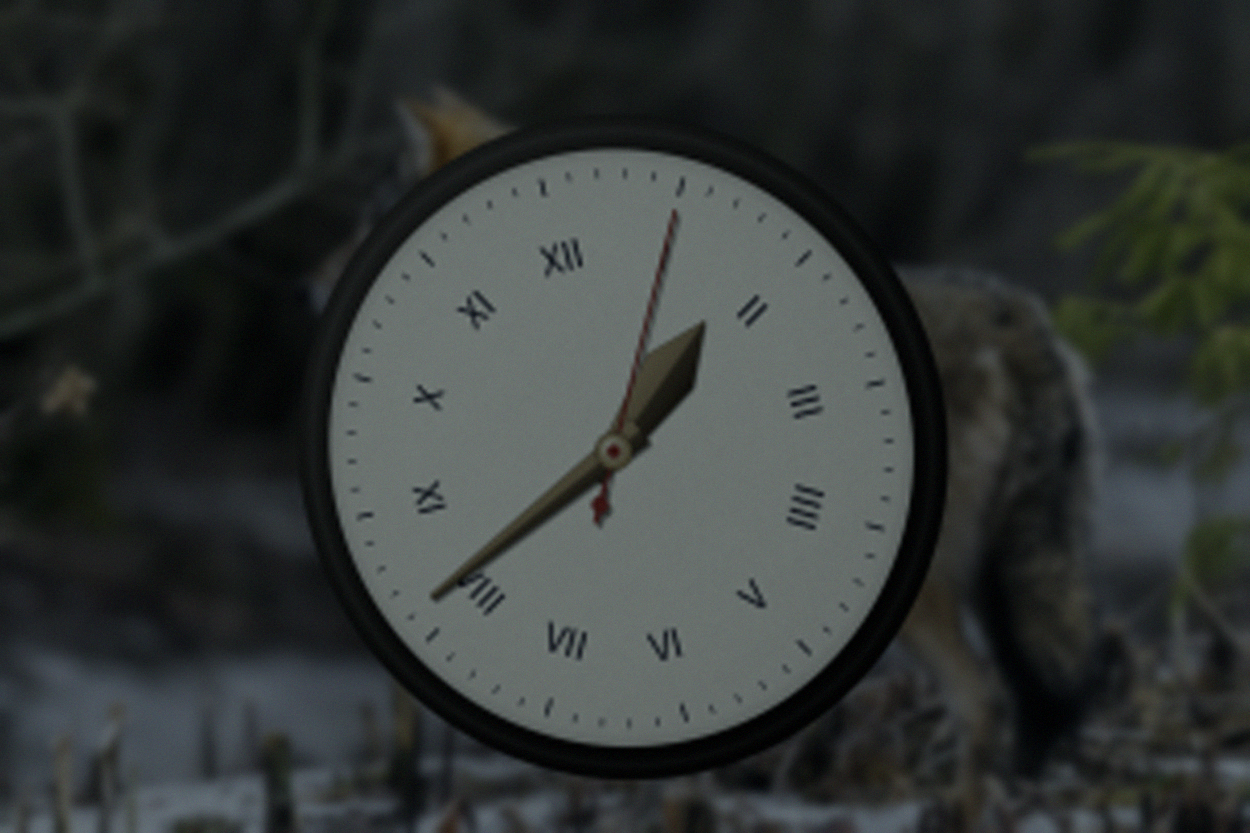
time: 1:41:05
